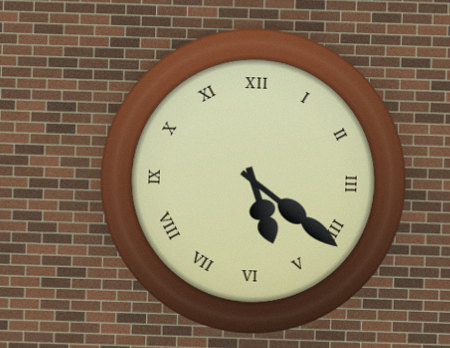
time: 5:21
